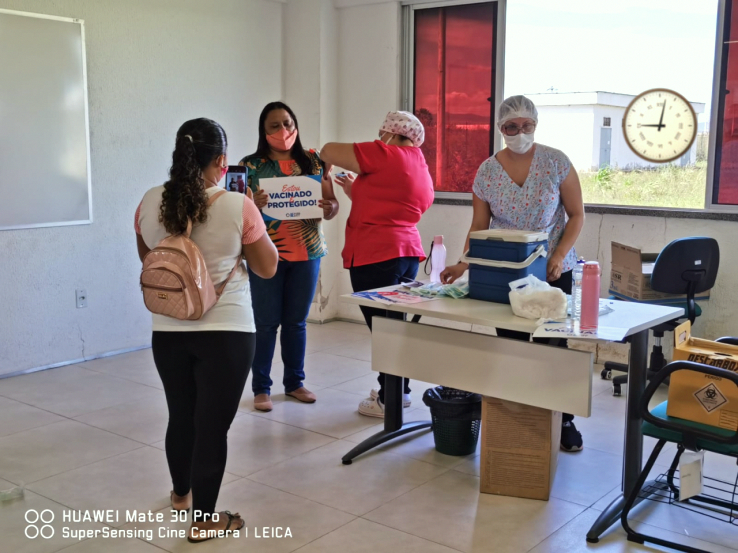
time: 9:02
